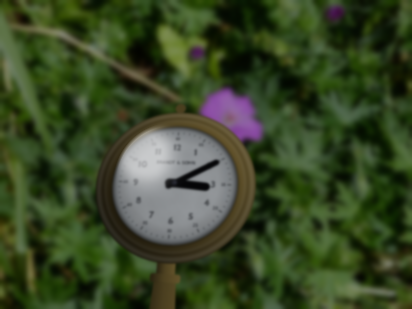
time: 3:10
